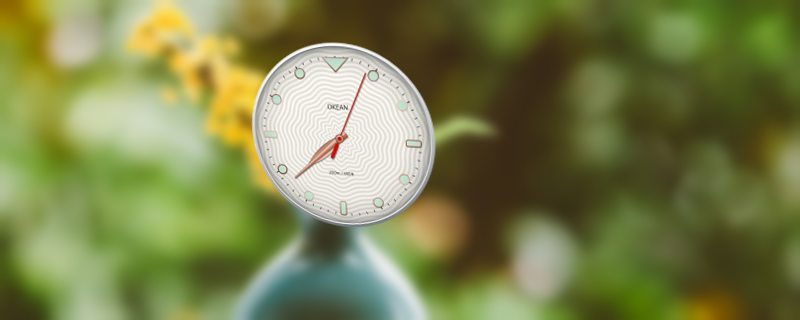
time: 7:38:04
